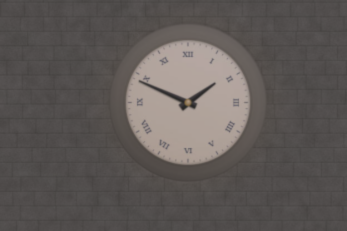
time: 1:49
